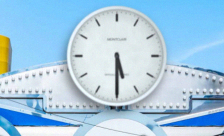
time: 5:30
